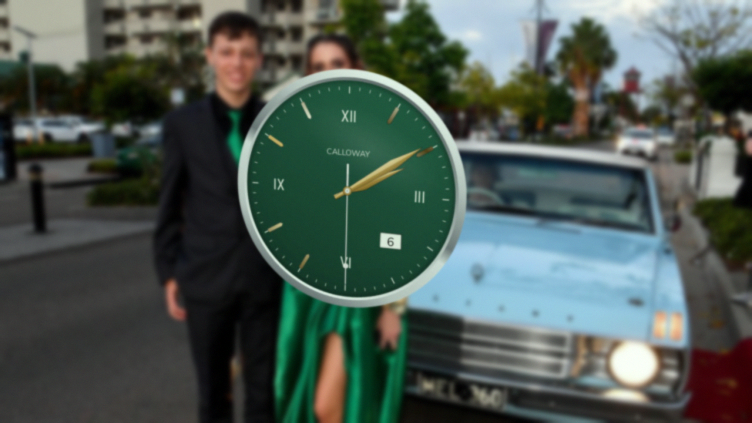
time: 2:09:30
